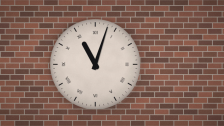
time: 11:03
